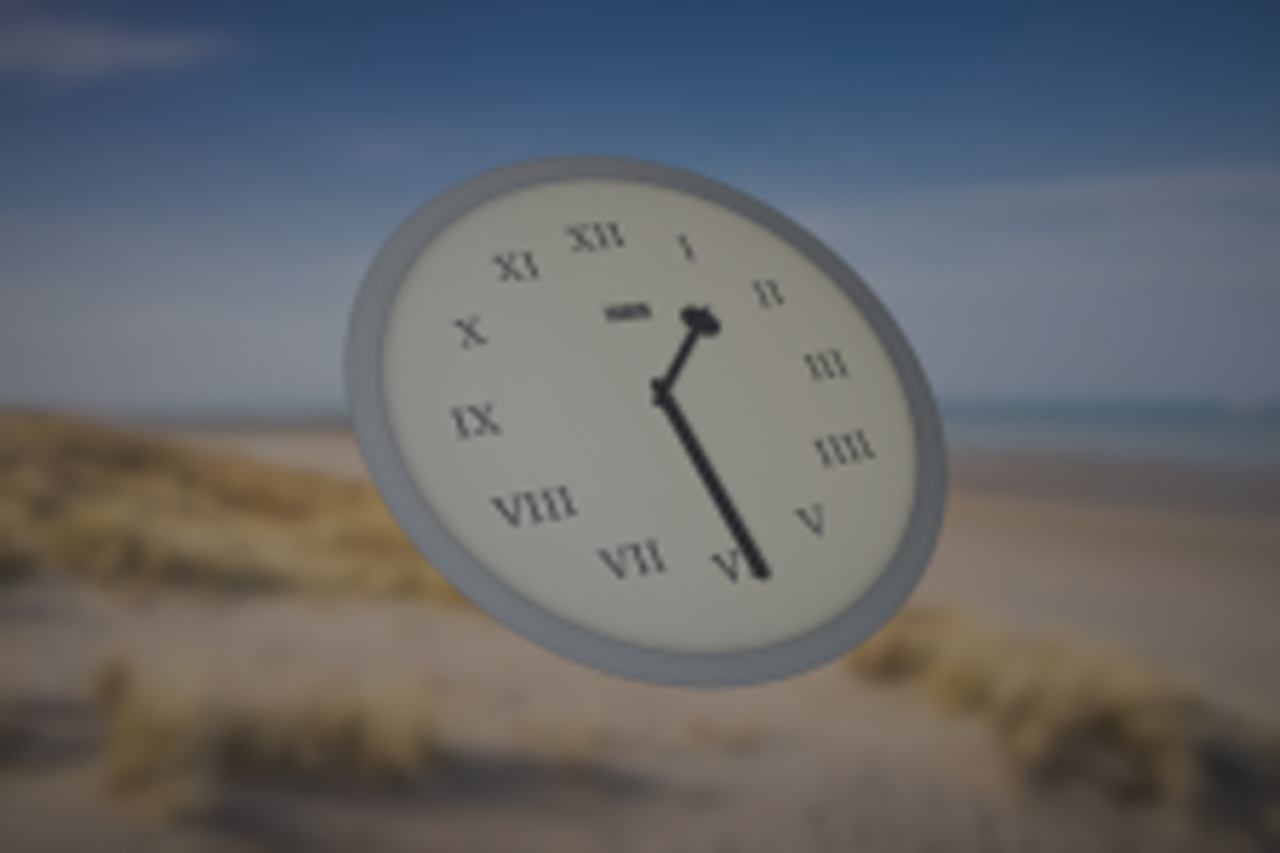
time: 1:29
